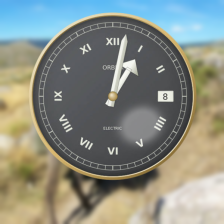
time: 1:02
